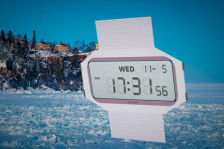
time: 17:31:56
